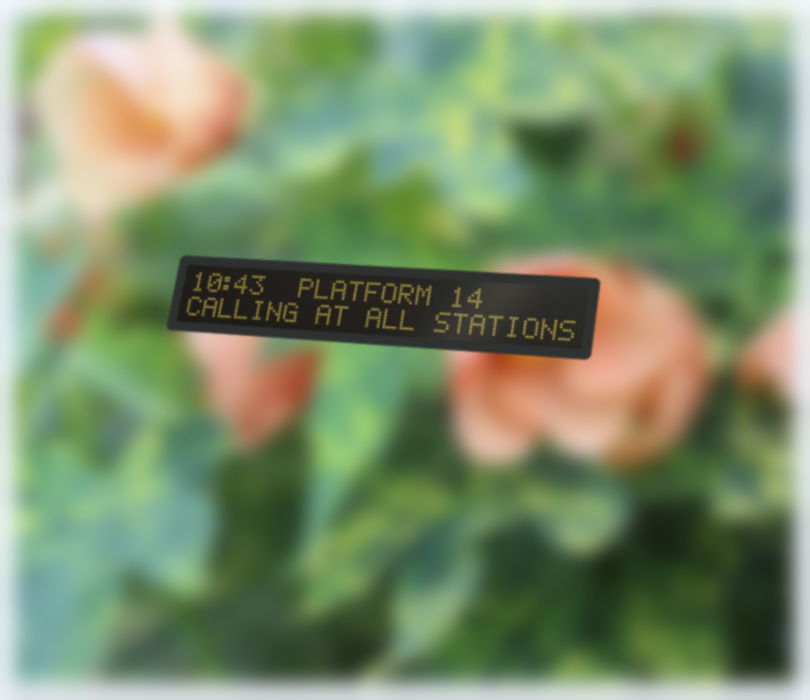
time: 10:43
